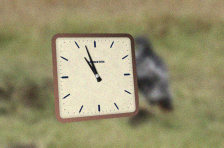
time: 10:57
